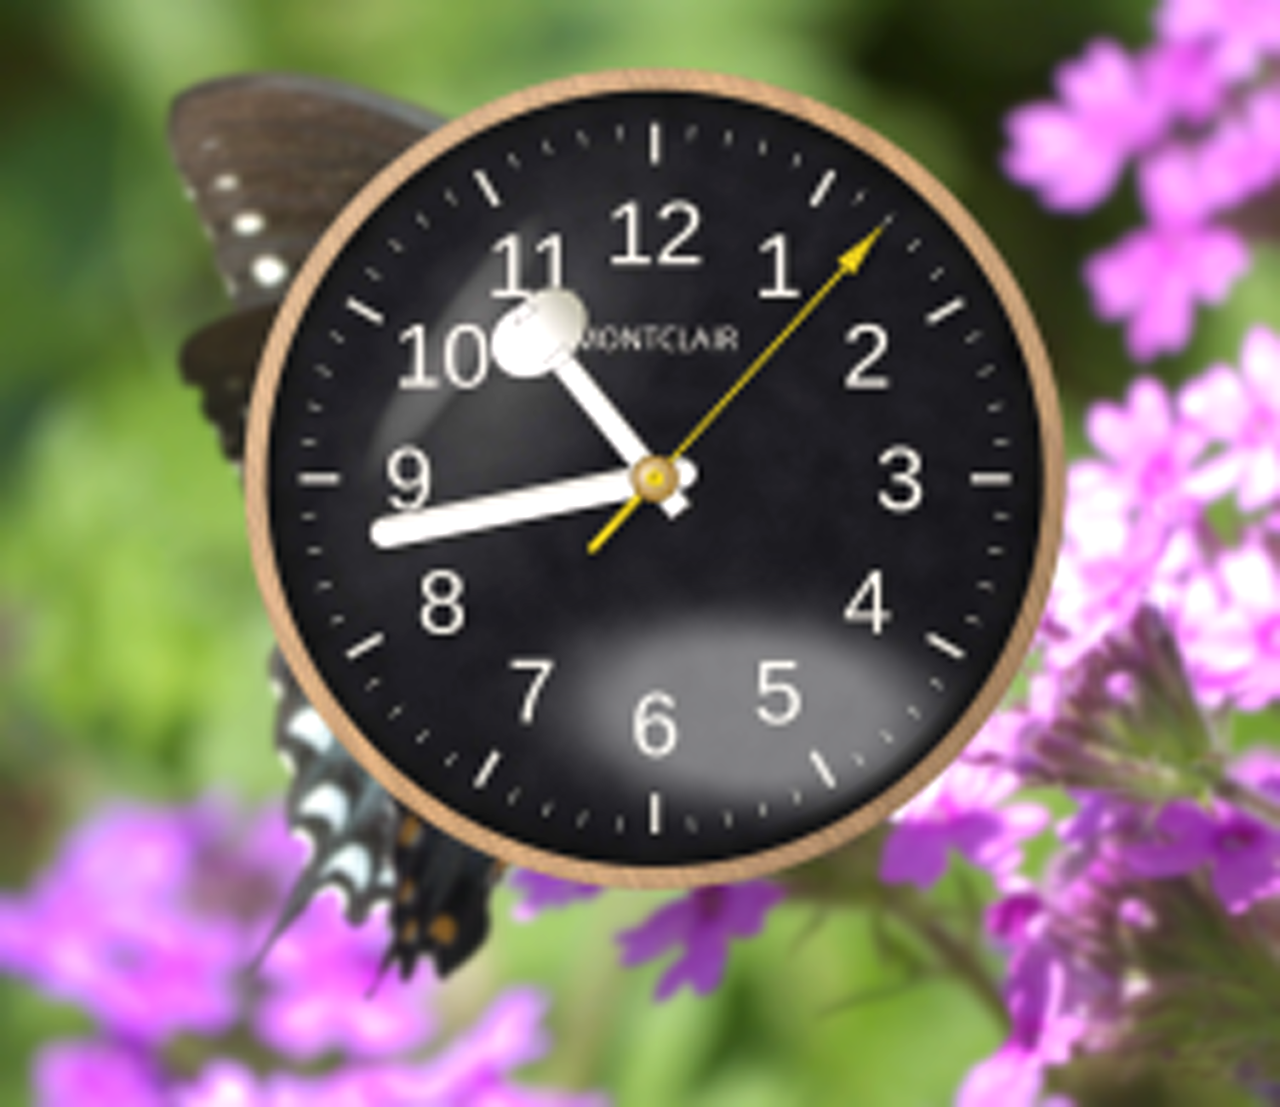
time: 10:43:07
